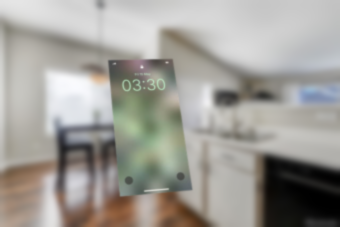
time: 3:30
